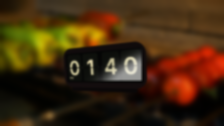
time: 1:40
